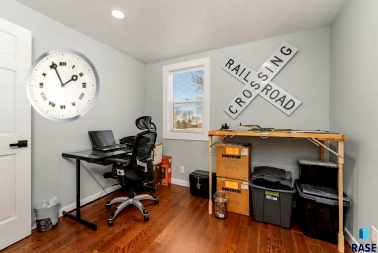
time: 1:56
